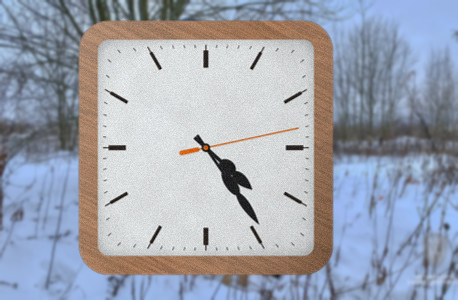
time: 4:24:13
